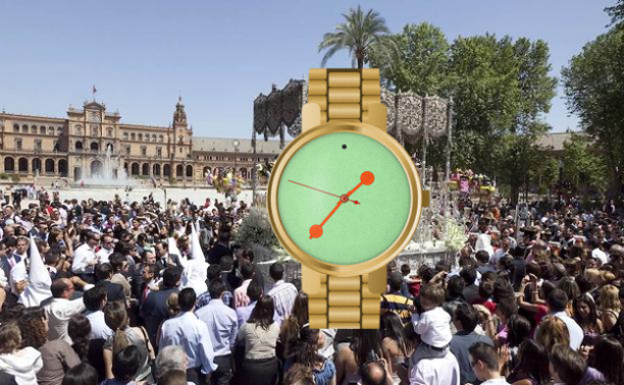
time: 1:36:48
